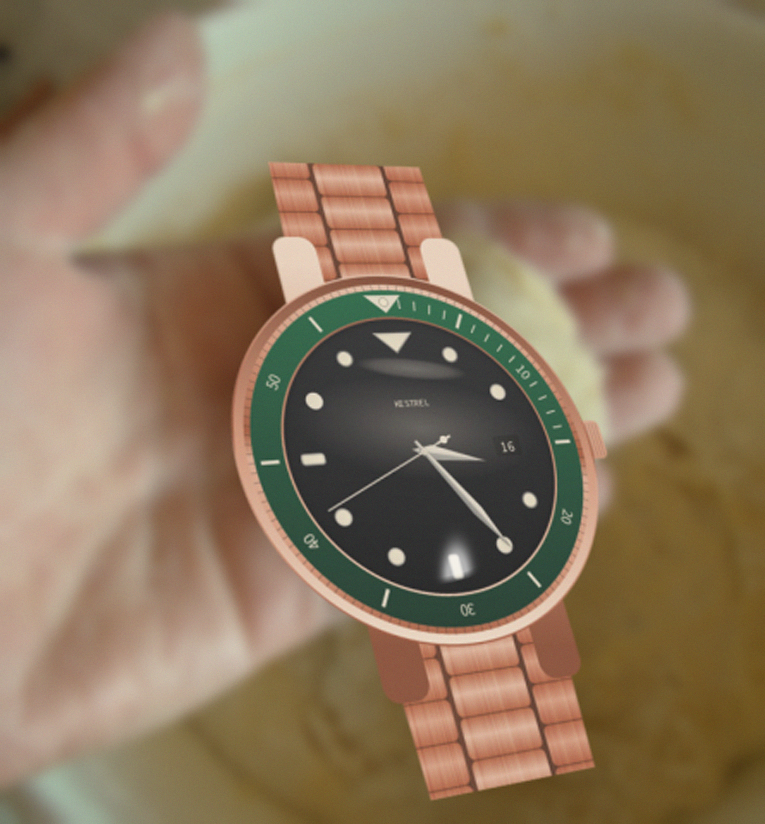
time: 3:24:41
